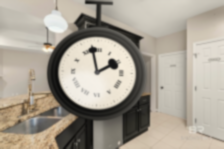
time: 1:58
